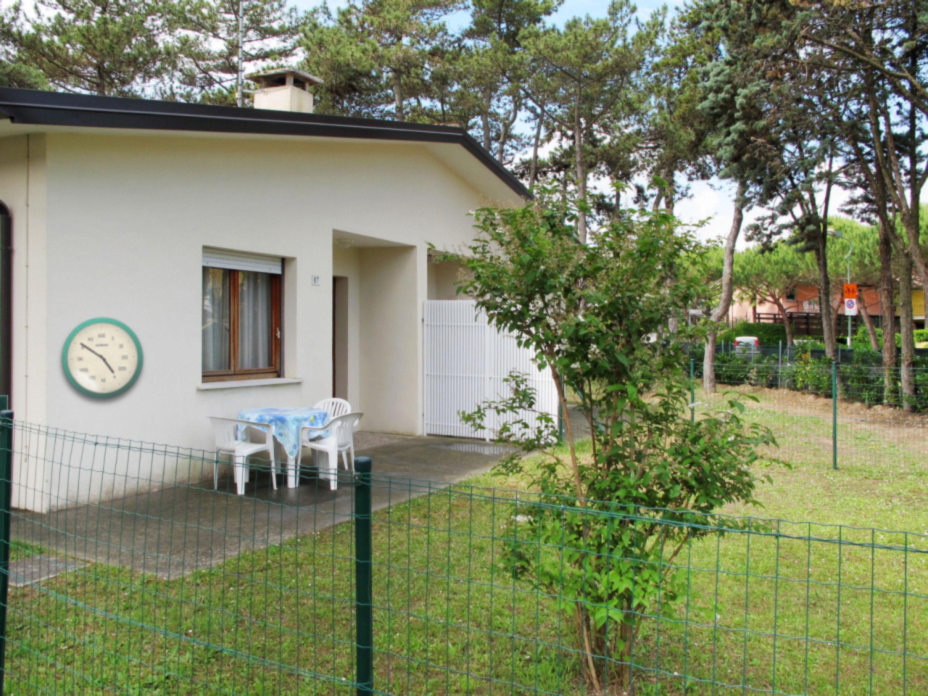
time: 4:51
